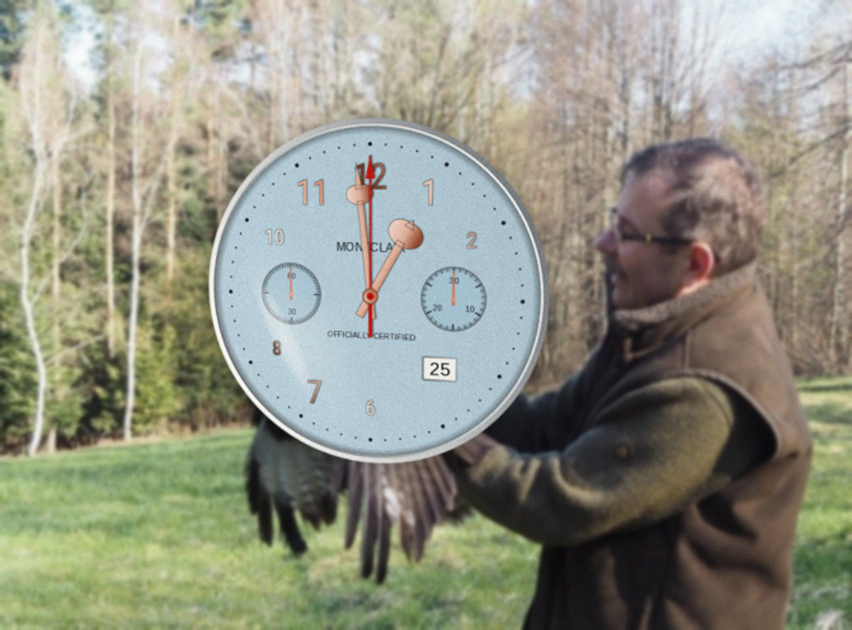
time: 12:59
